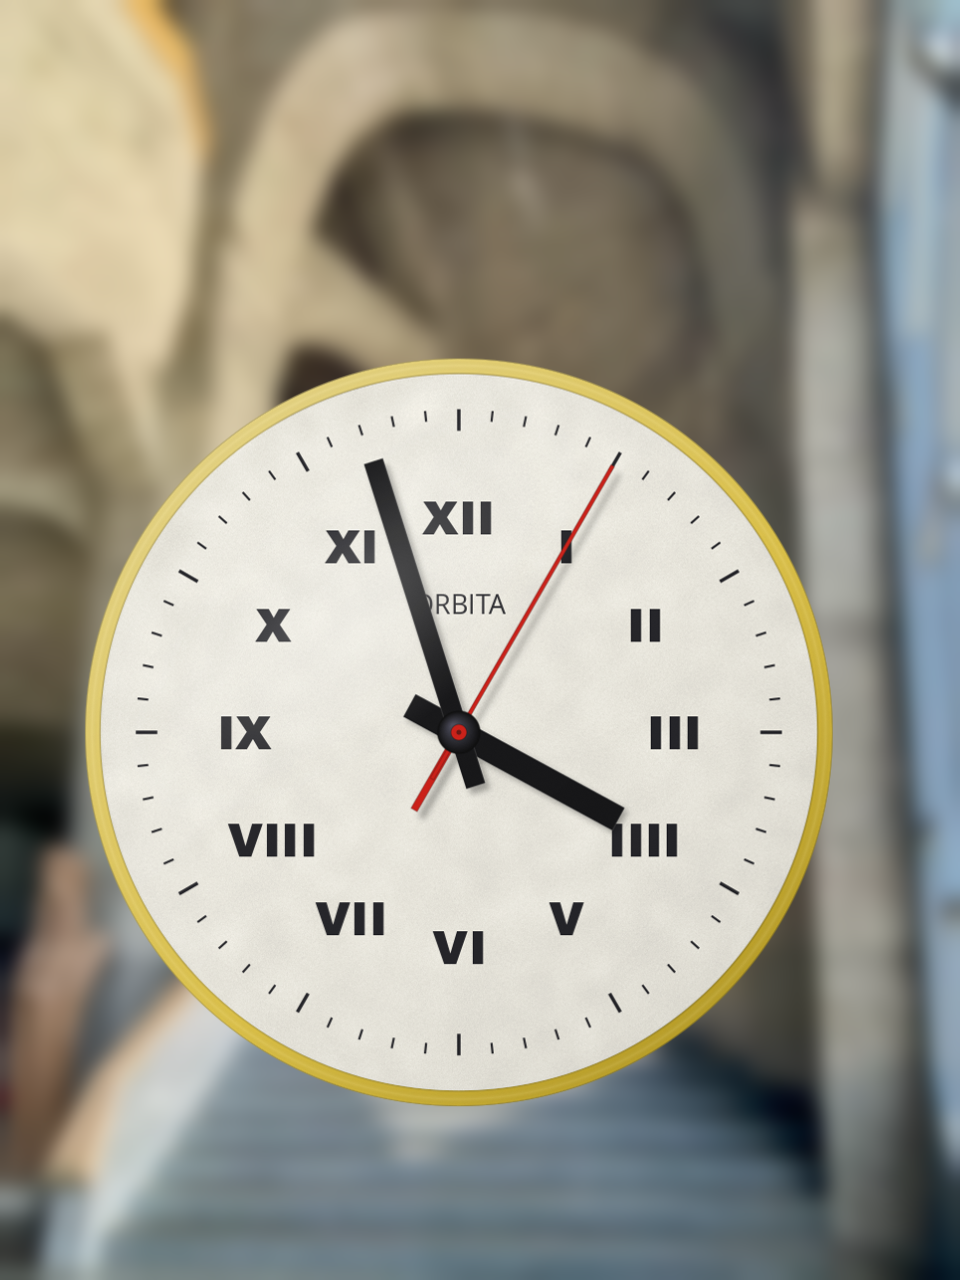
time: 3:57:05
